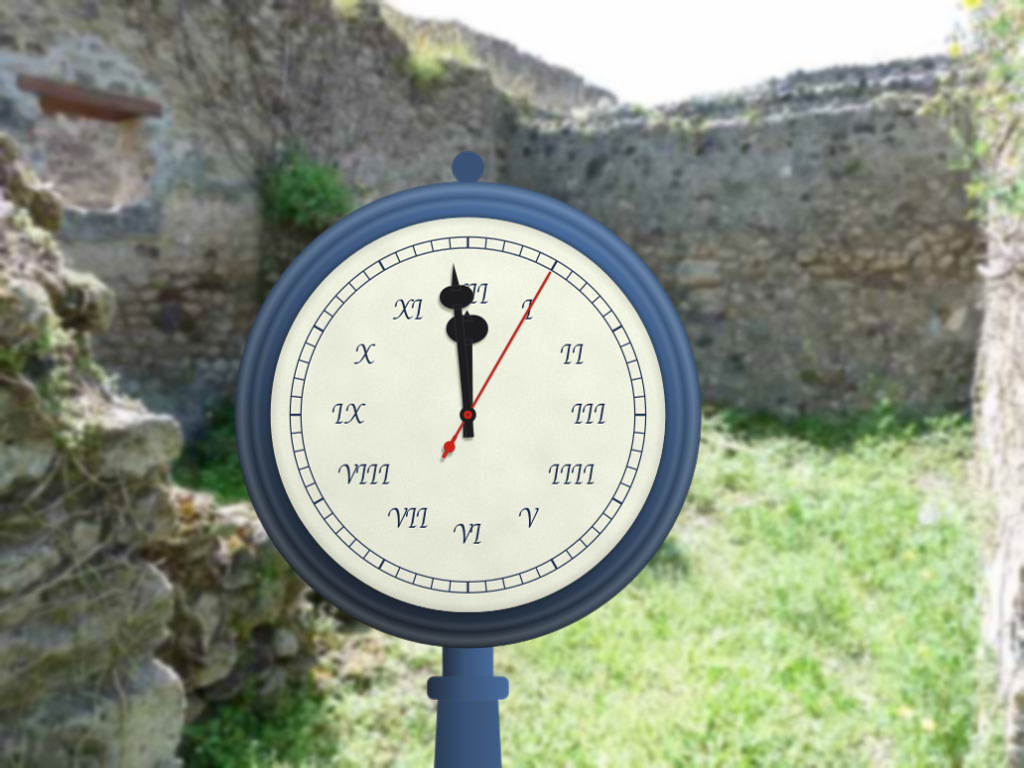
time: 11:59:05
